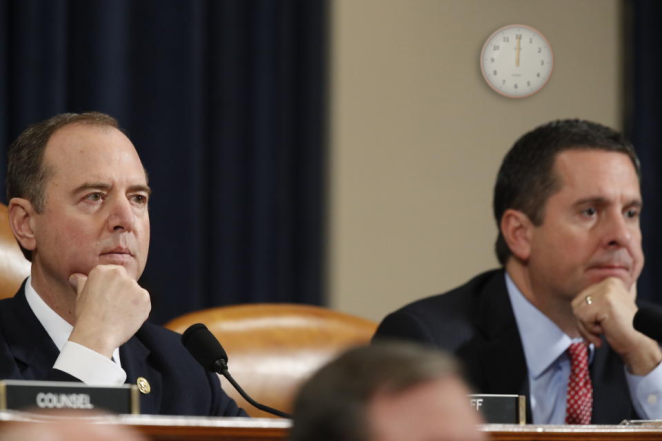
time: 12:00
